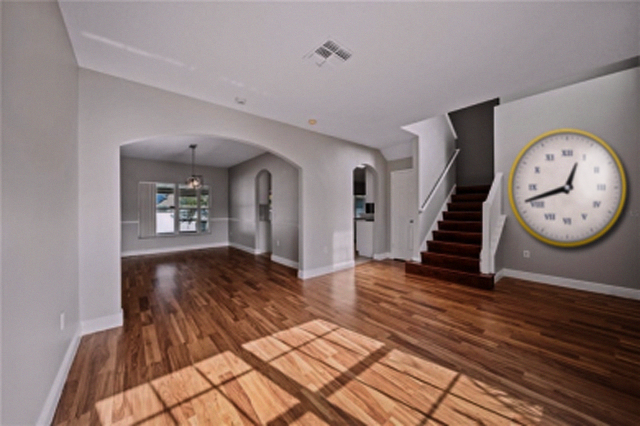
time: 12:42
